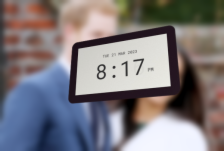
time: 8:17
